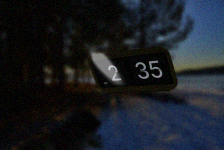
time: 2:35
